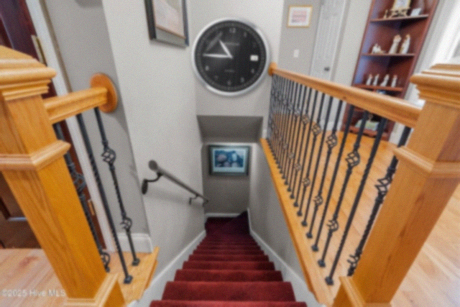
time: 10:45
